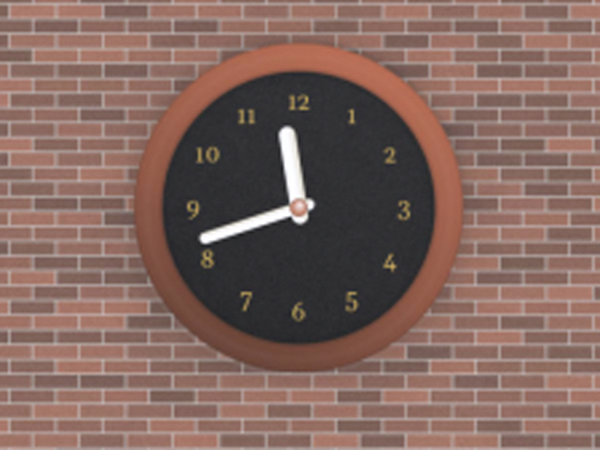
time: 11:42
